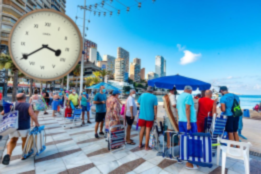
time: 3:39
